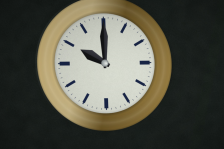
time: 10:00
